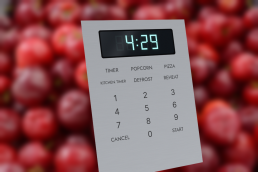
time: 4:29
